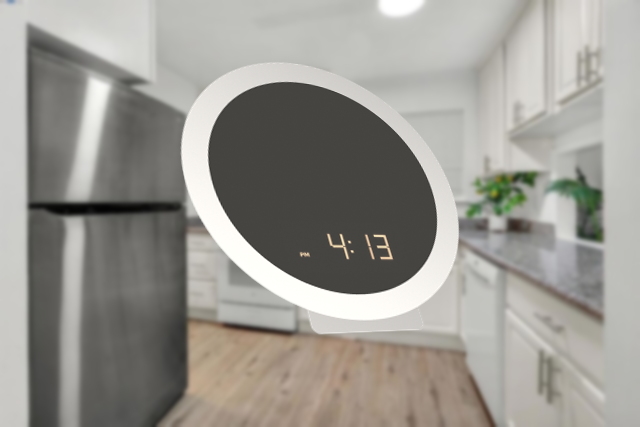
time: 4:13
